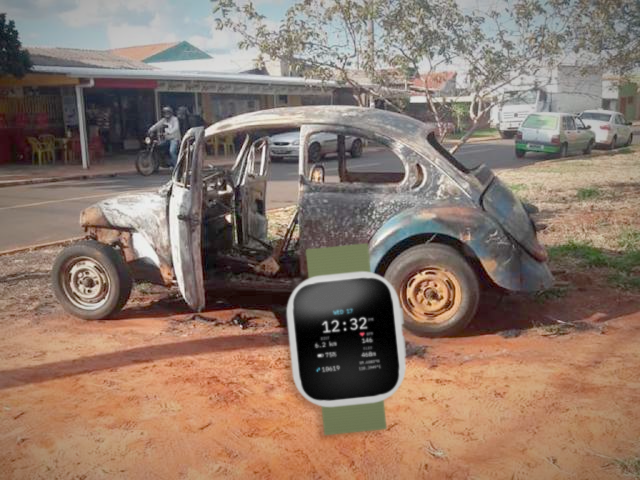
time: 12:32
